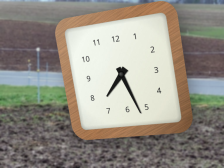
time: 7:27
